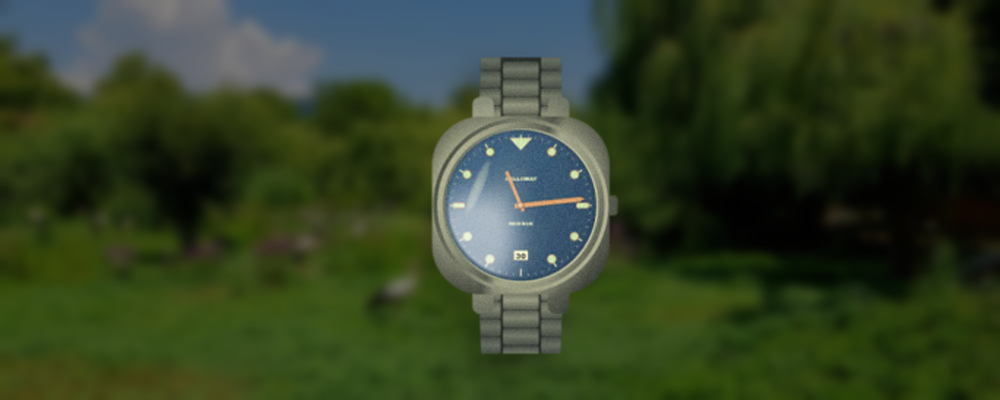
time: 11:14
